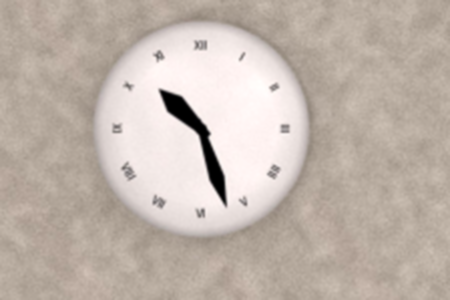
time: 10:27
